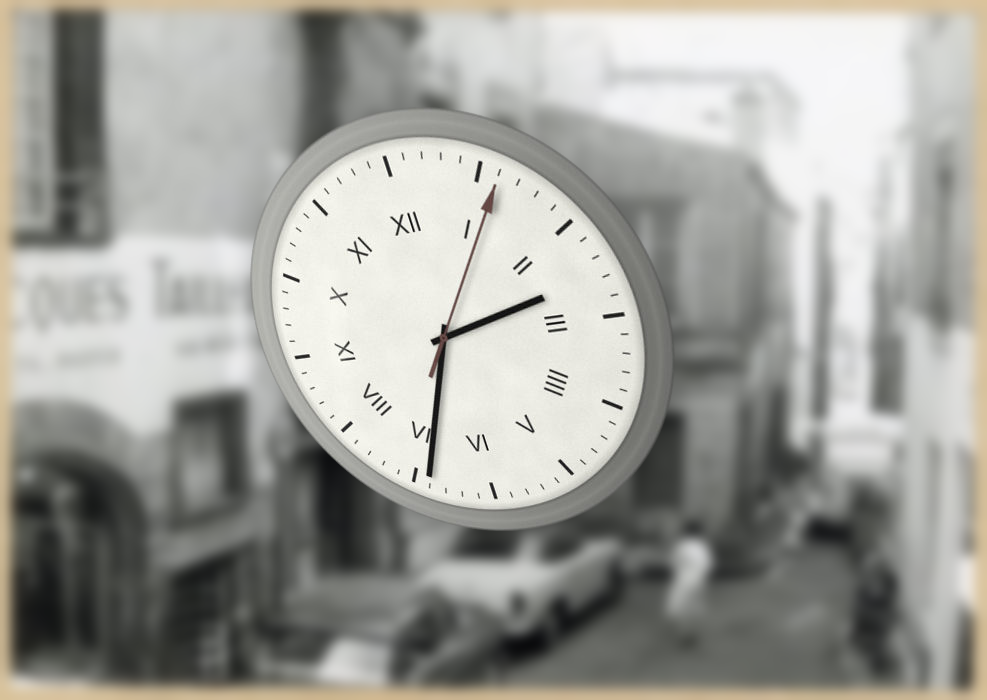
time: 2:34:06
